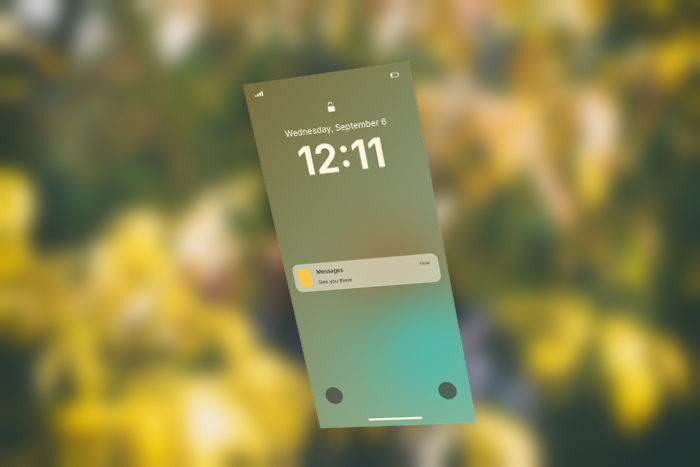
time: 12:11
